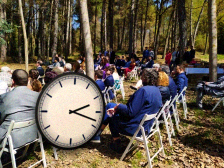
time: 2:18
